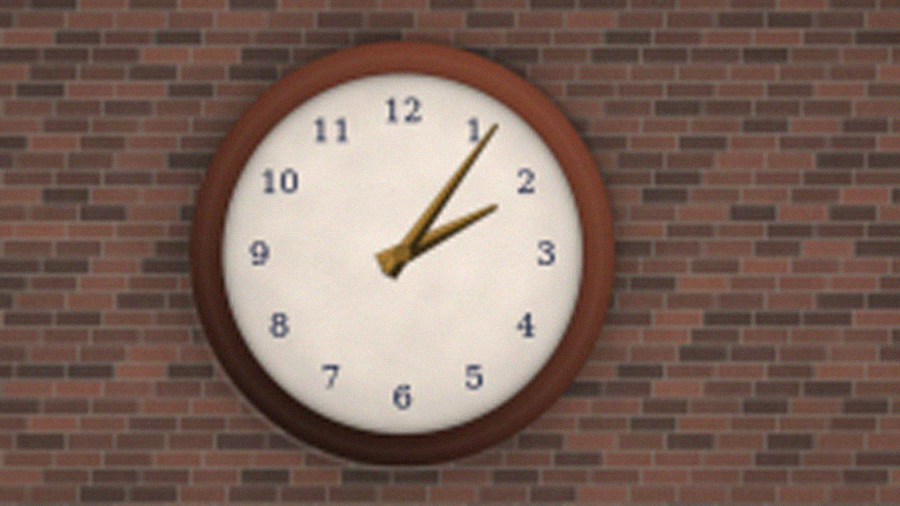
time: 2:06
